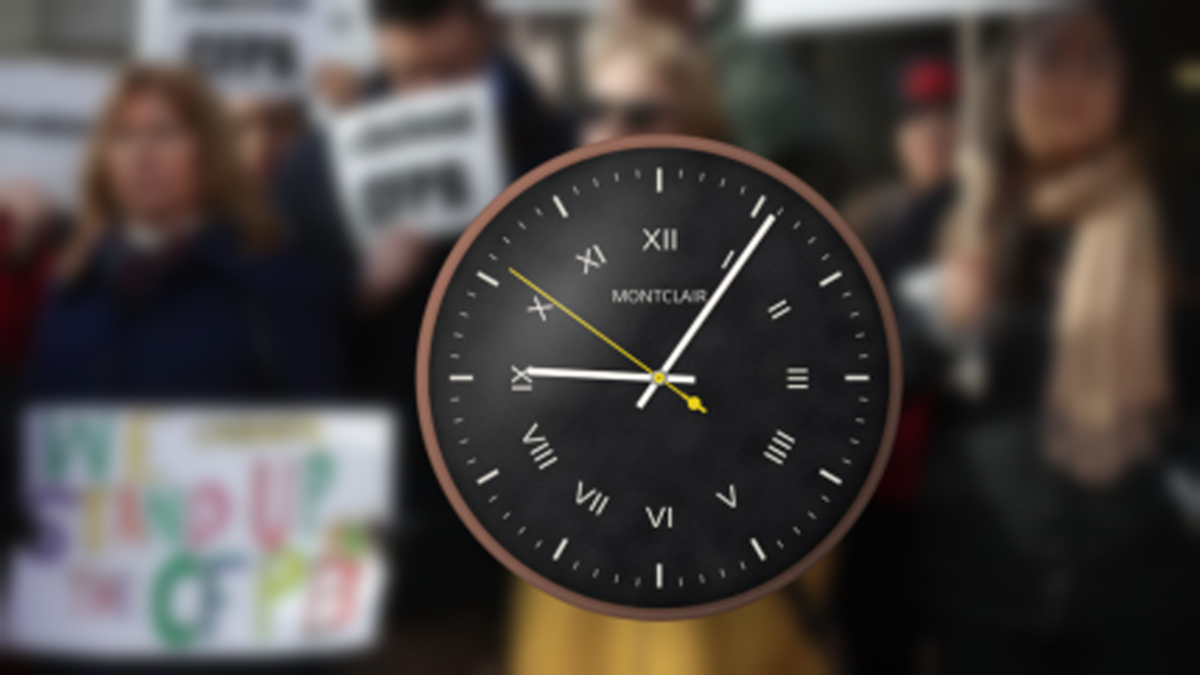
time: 9:05:51
